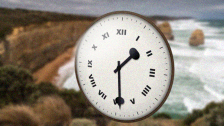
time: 1:29
